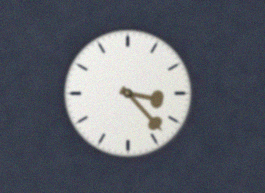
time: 3:23
